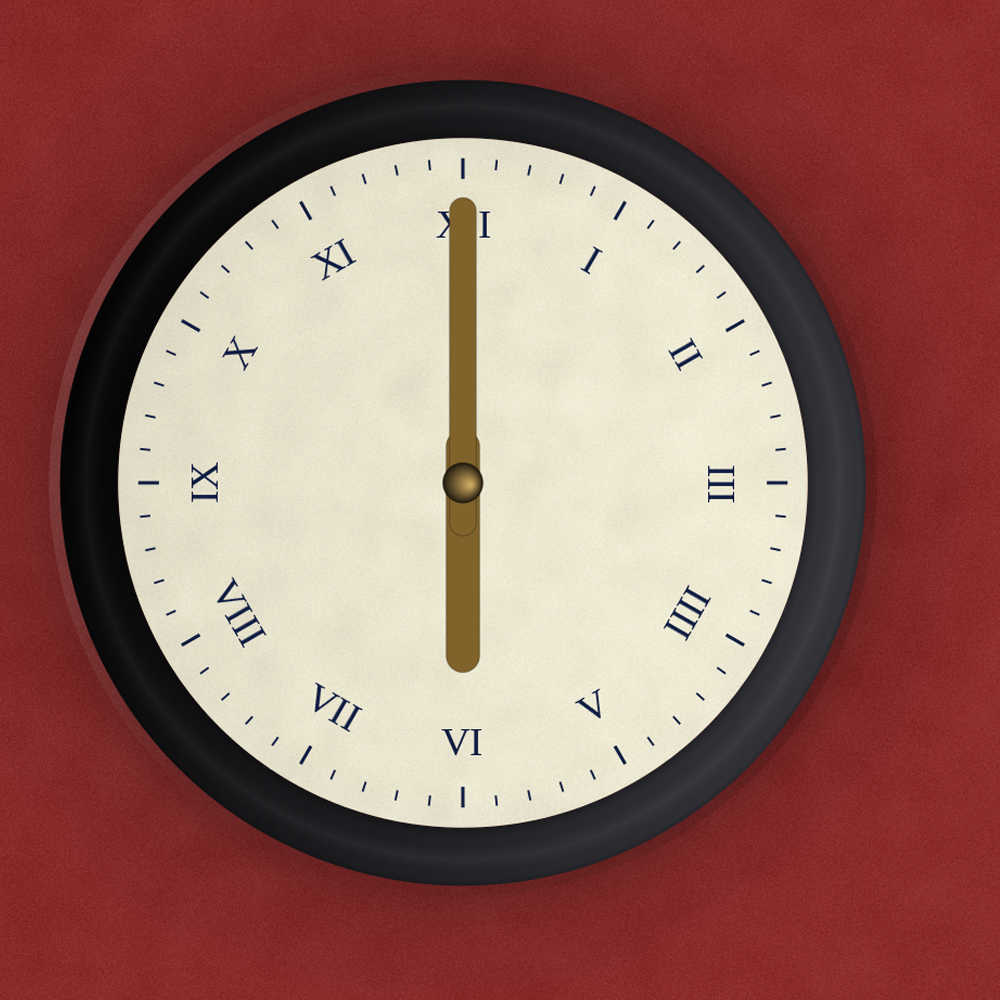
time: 6:00
